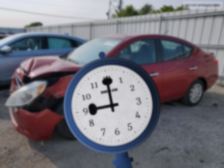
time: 9:00
